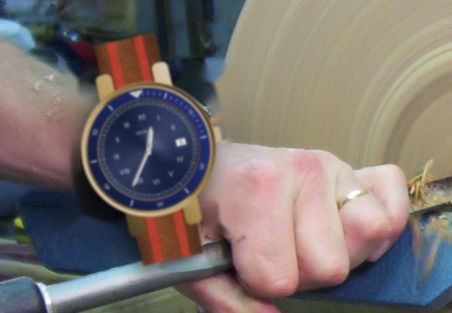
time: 12:36
